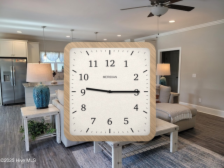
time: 9:15
